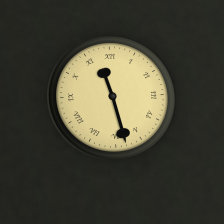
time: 11:28
